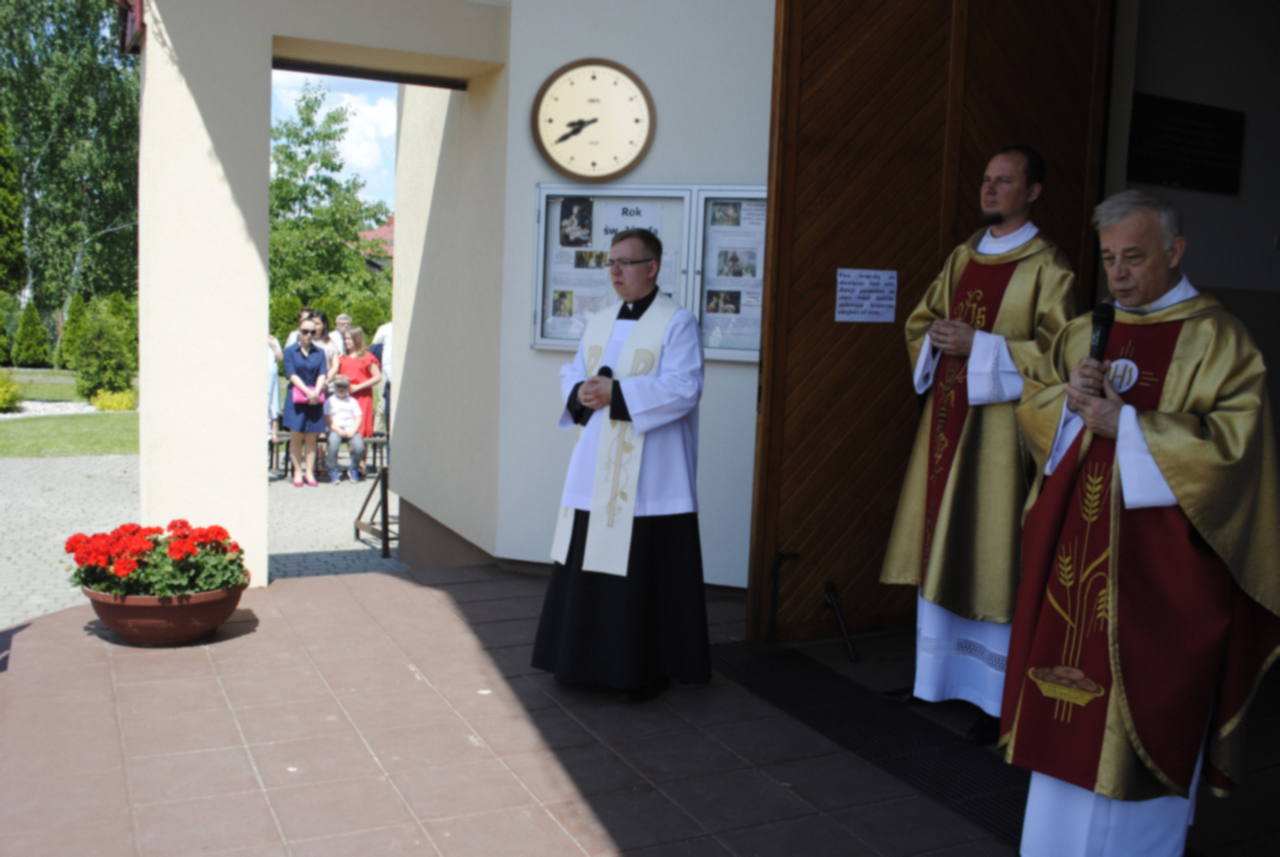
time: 8:40
